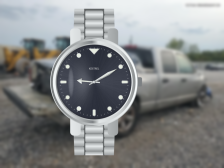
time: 9:10
